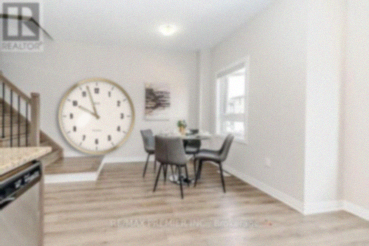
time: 9:57
